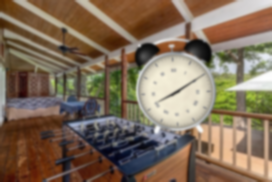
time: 8:10
